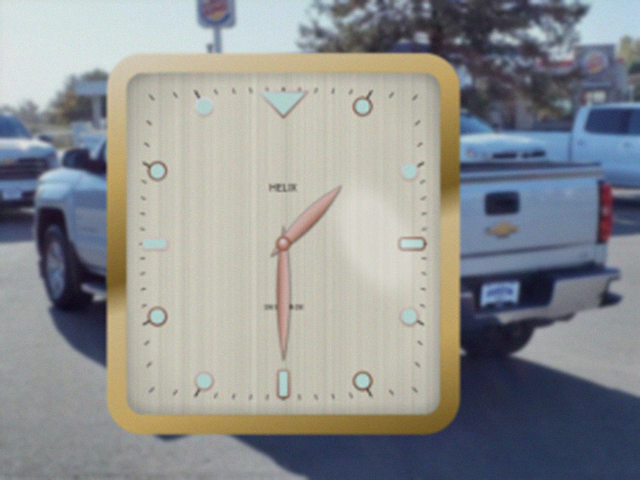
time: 1:30
